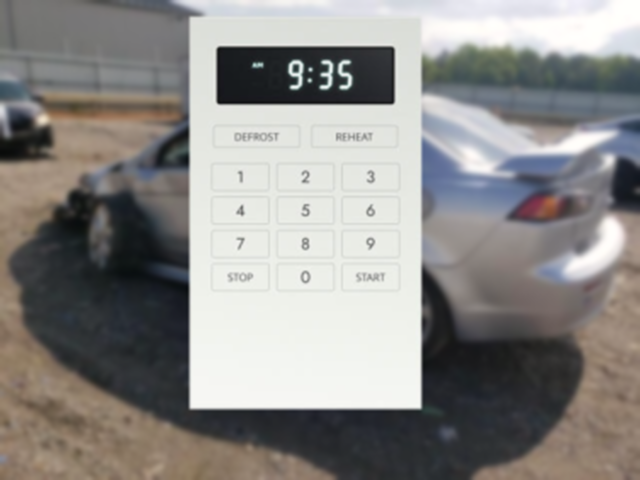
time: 9:35
